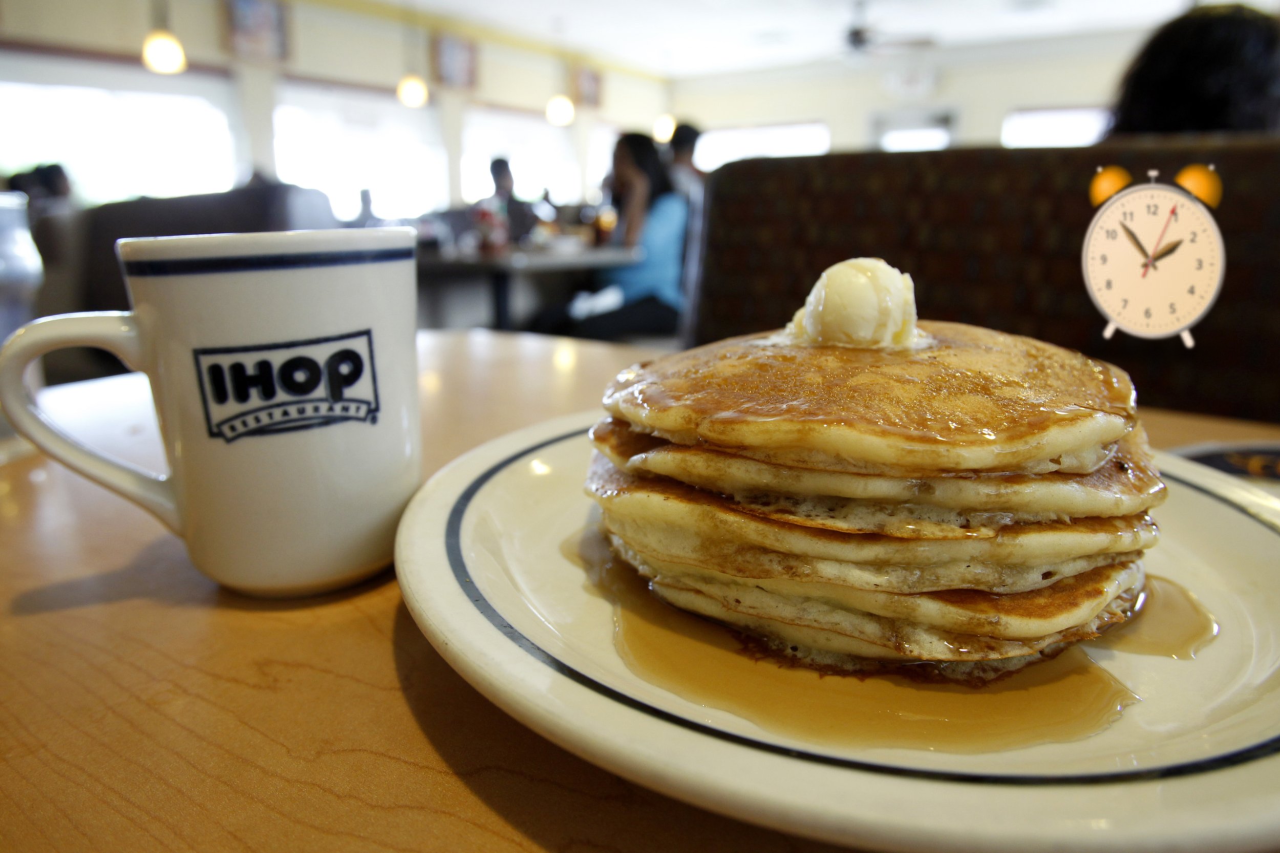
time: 1:53:04
